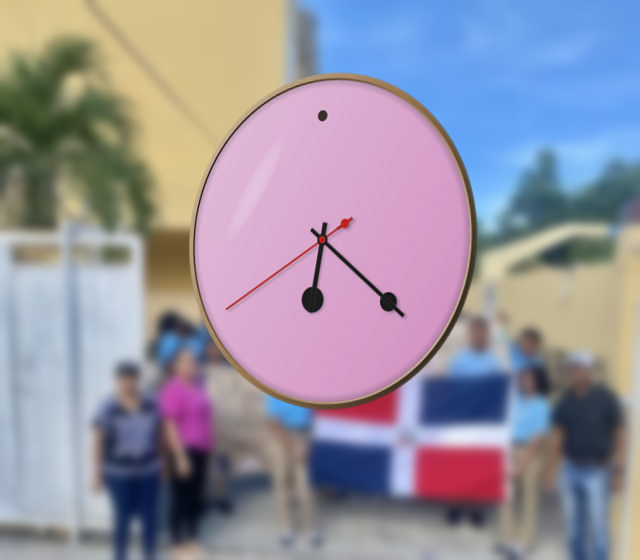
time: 6:21:40
